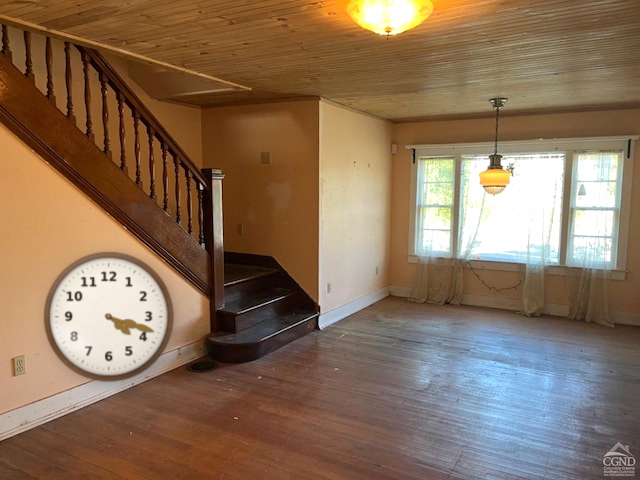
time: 4:18
